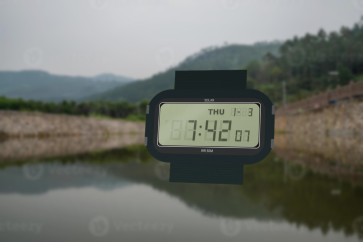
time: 7:42:07
